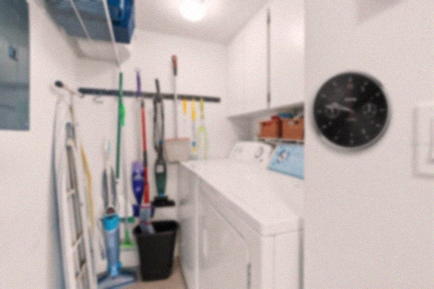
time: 9:47
